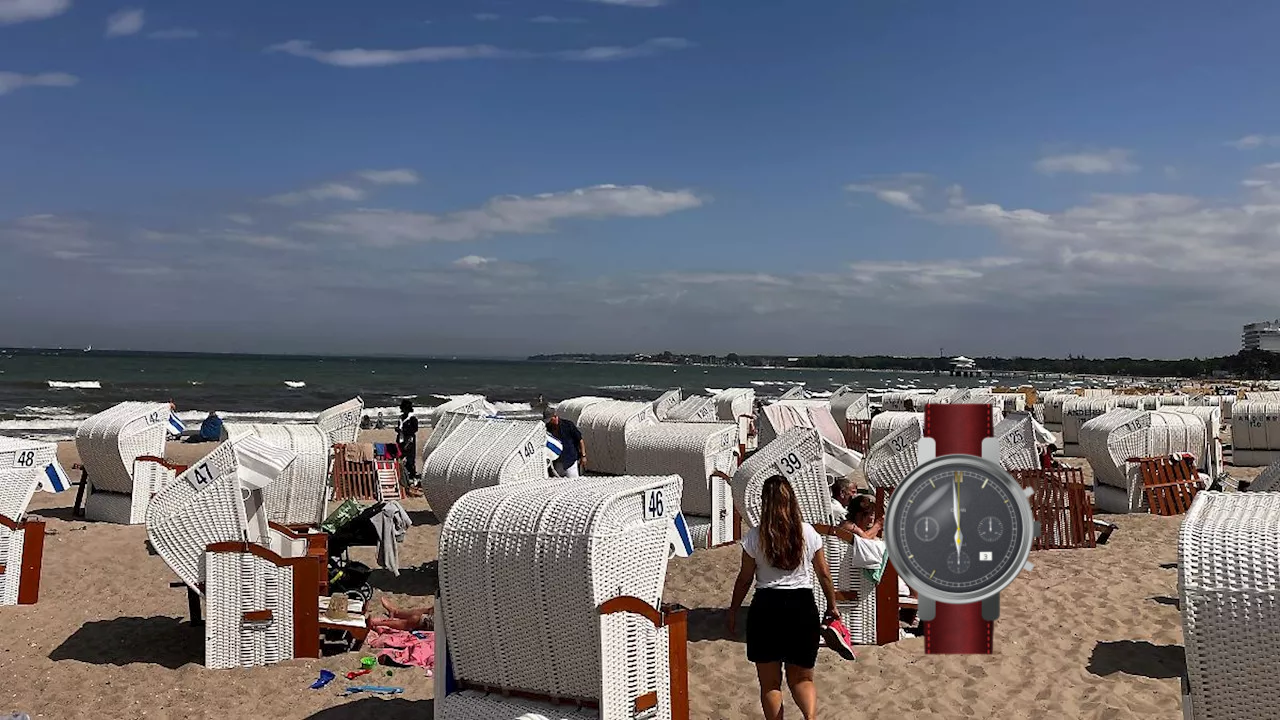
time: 5:59
